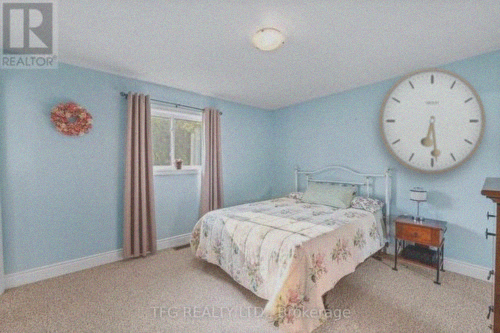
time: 6:29
